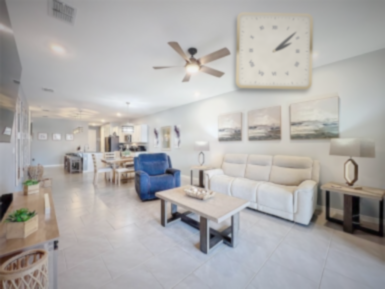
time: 2:08
